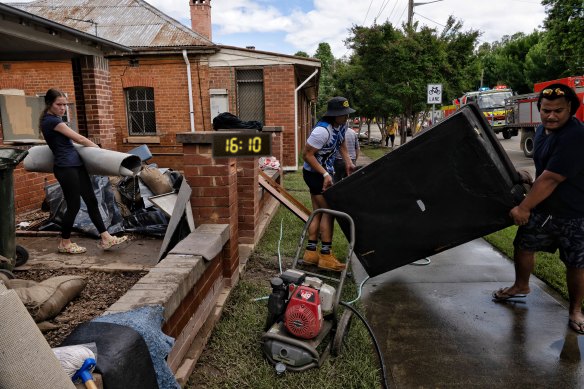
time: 16:10
